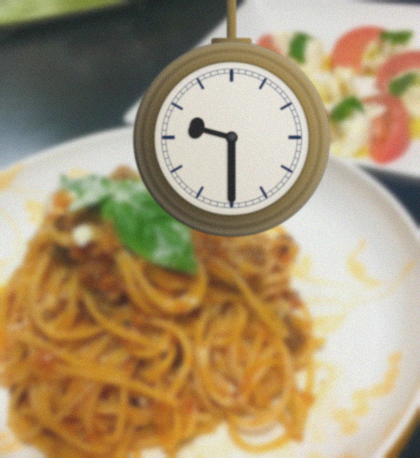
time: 9:30
